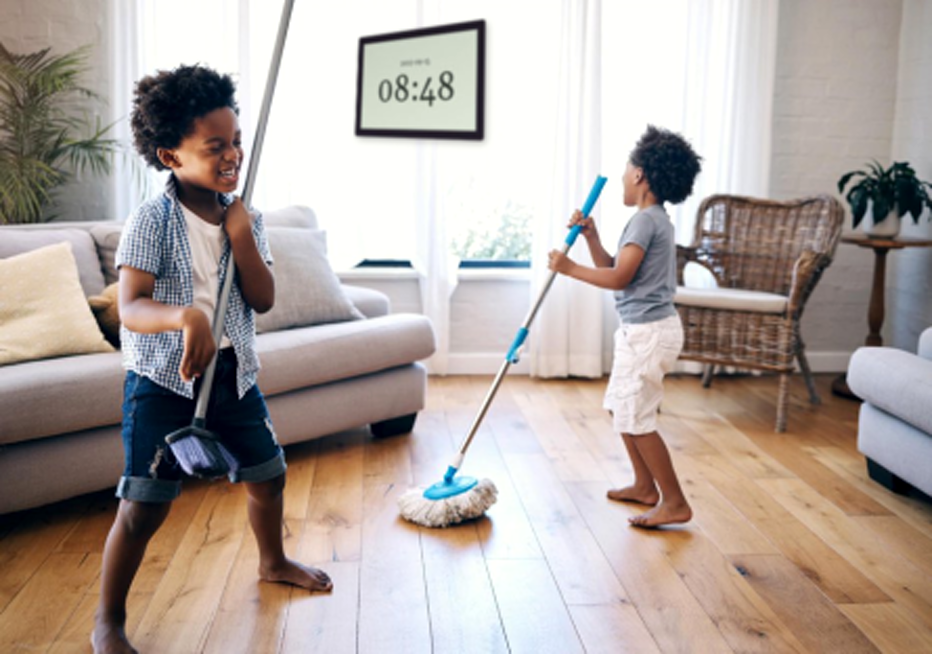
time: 8:48
